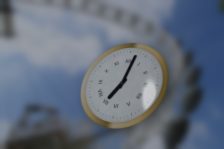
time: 7:02
